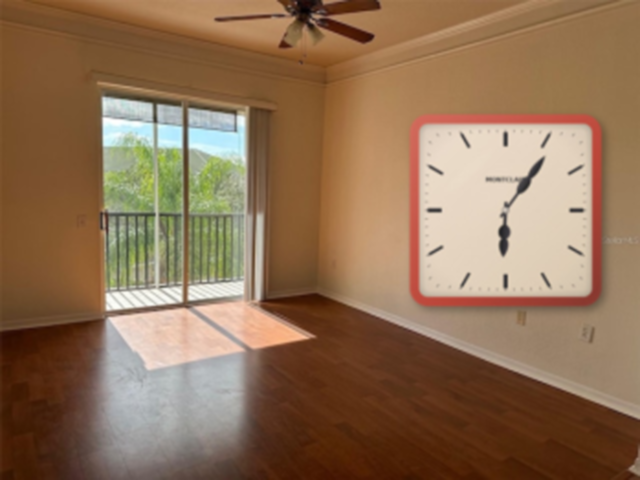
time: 6:06
